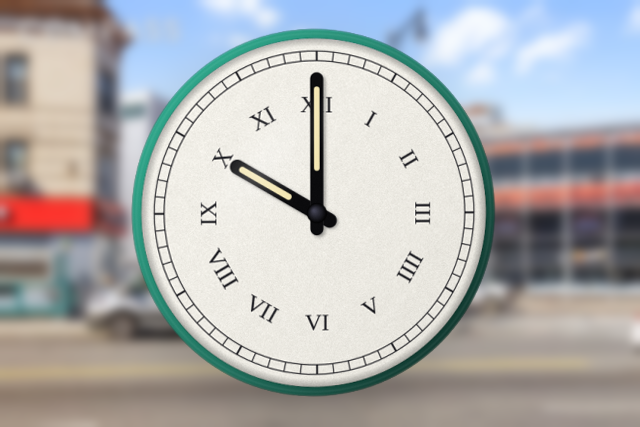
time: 10:00
